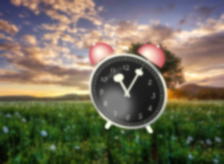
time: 11:05
